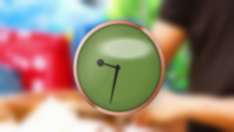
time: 9:32
